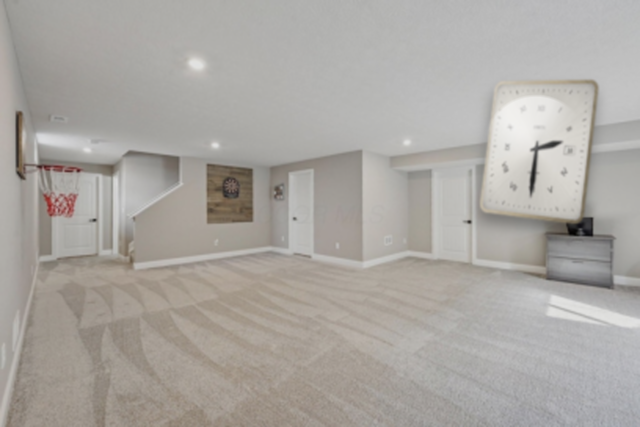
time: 2:30
